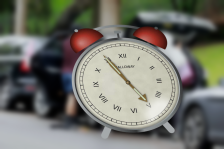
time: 4:55
